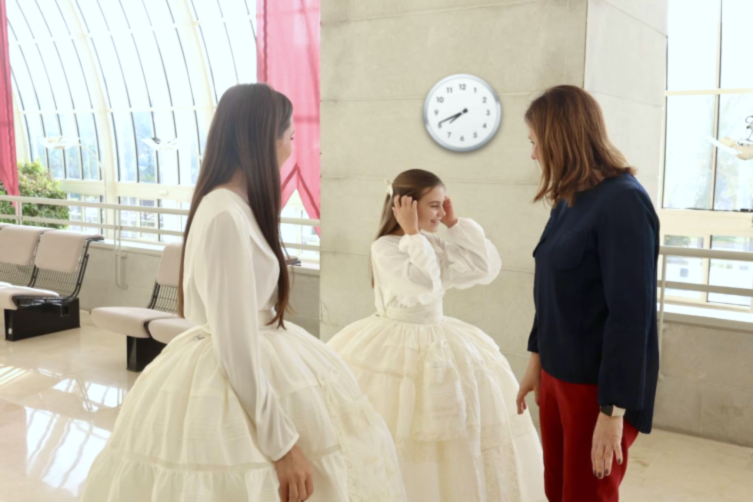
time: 7:41
